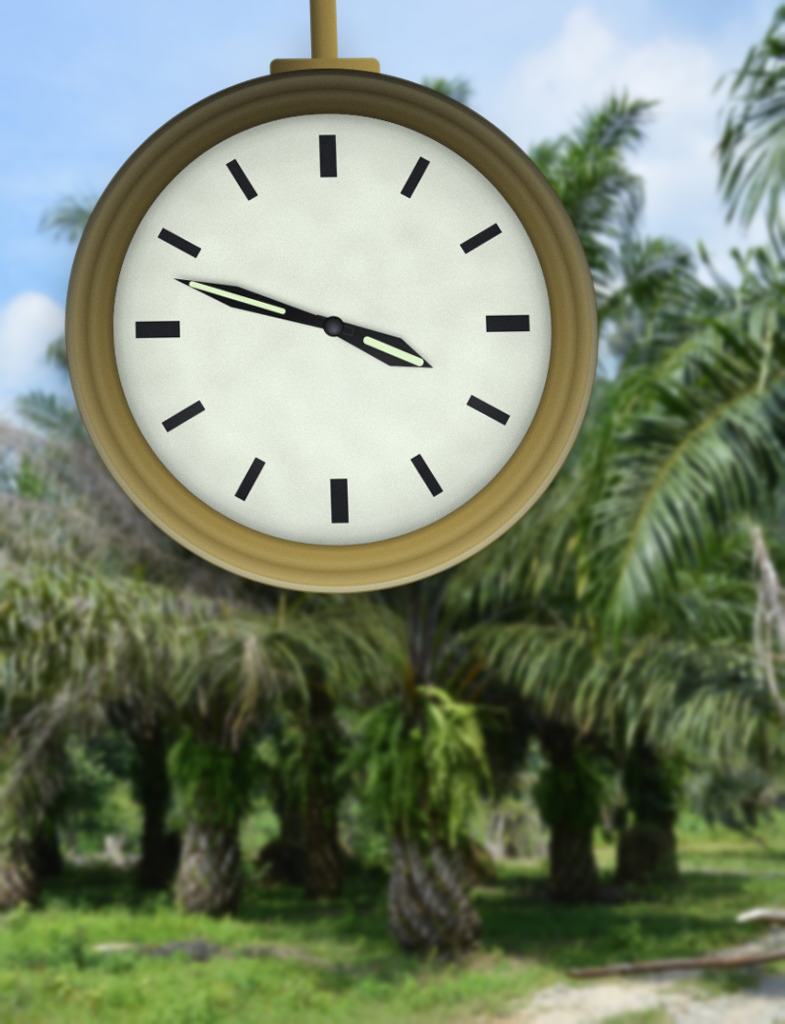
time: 3:48
